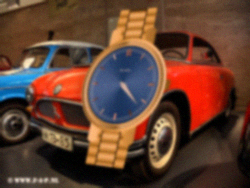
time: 4:22
